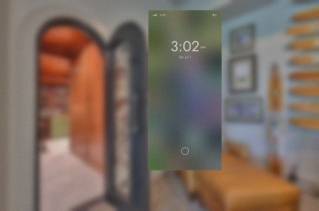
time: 3:02
